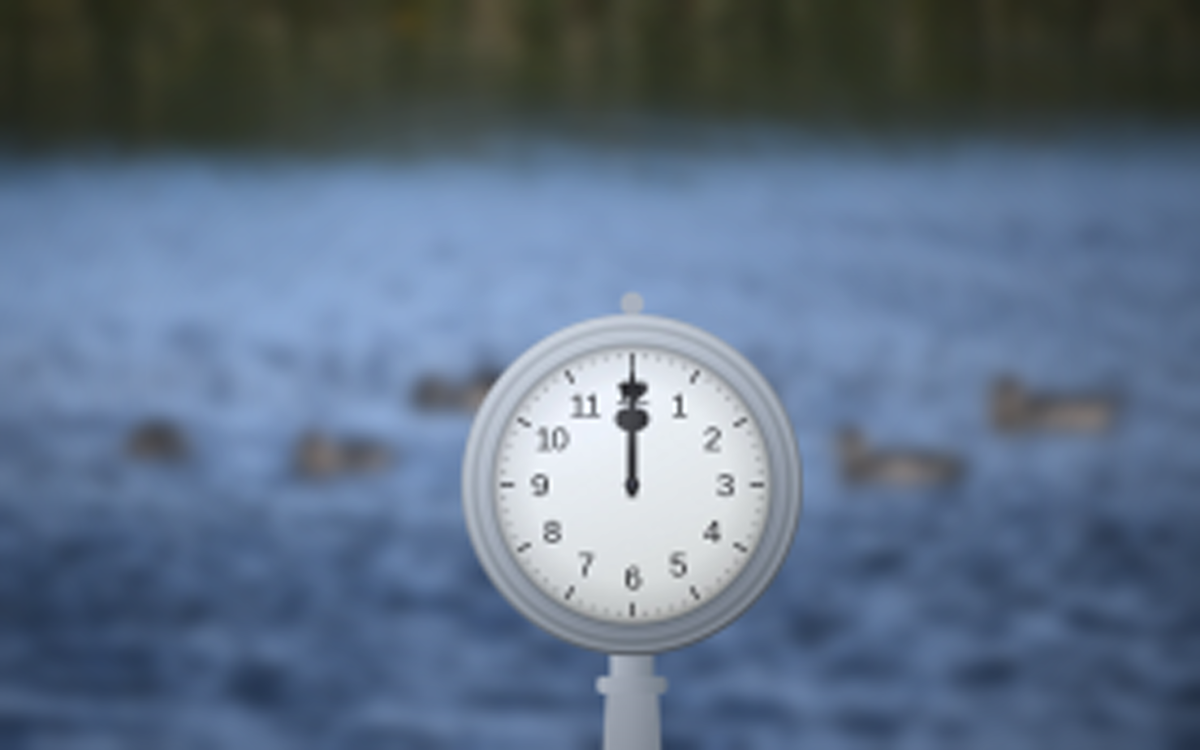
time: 12:00
